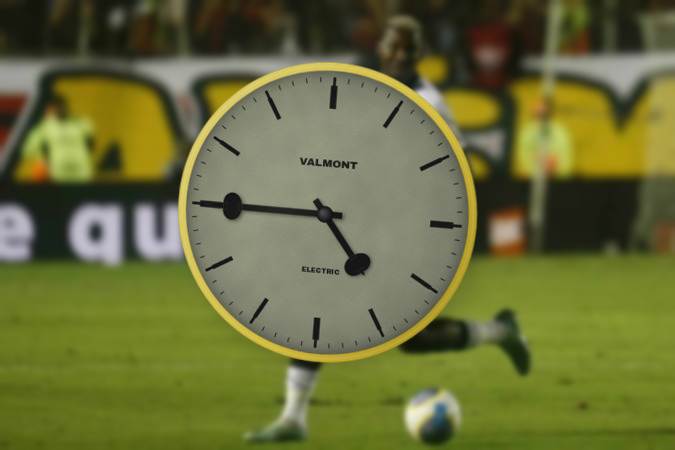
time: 4:45
